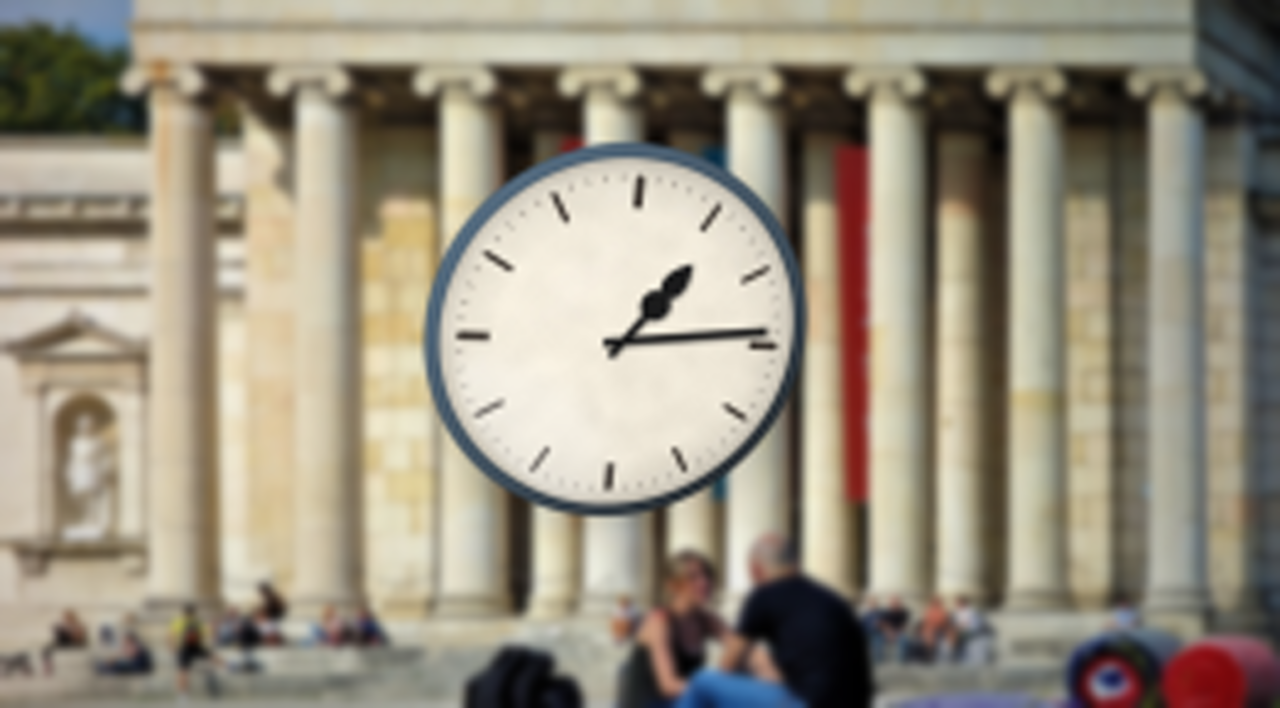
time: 1:14
